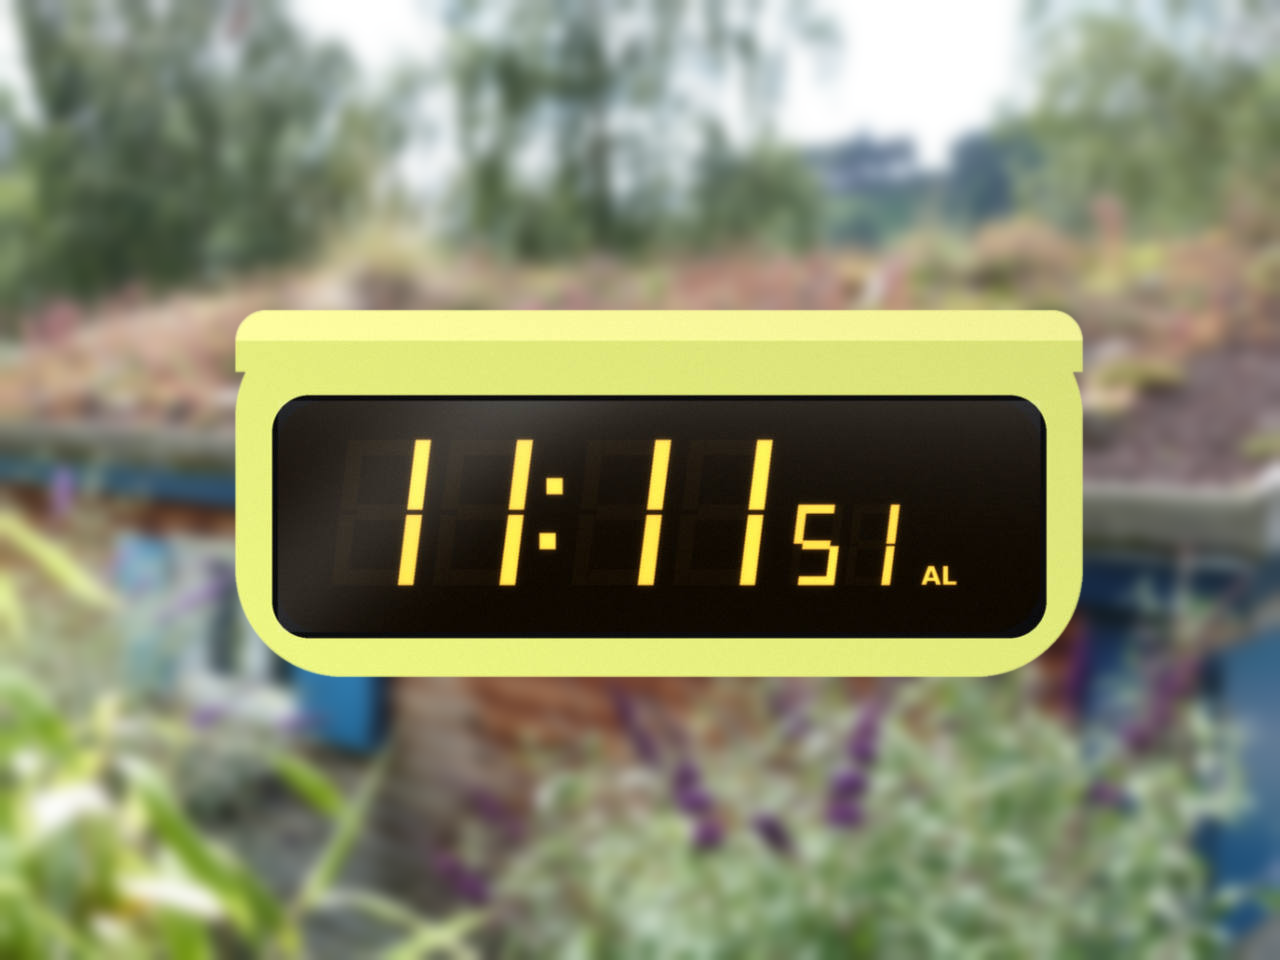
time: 11:11:51
